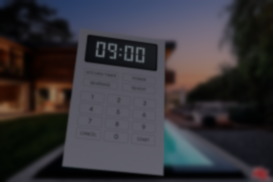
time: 9:00
